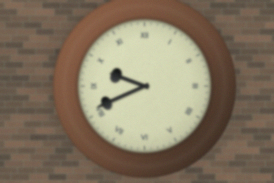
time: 9:41
